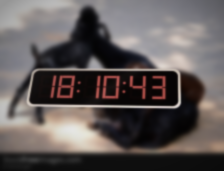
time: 18:10:43
